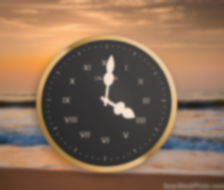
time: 4:01
